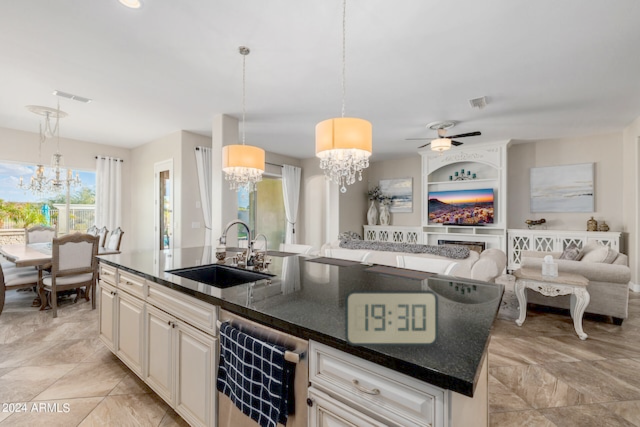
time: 19:30
